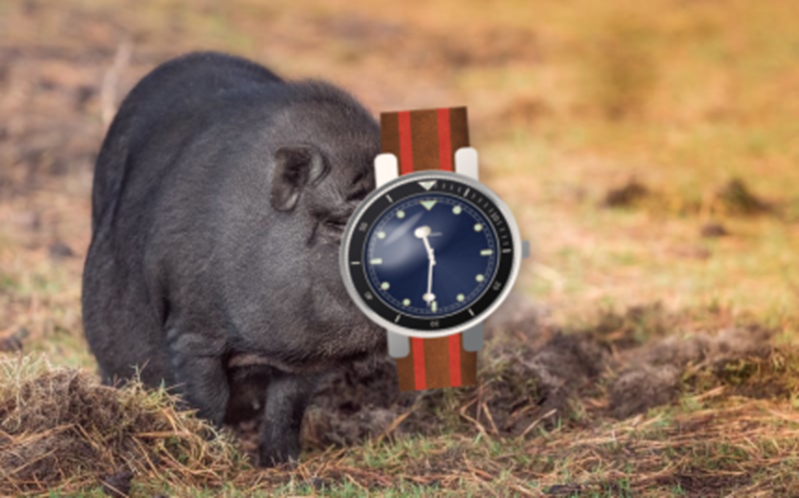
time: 11:31
